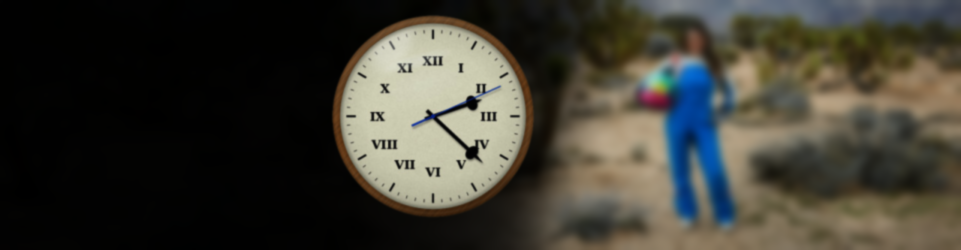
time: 2:22:11
